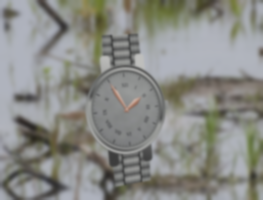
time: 1:55
